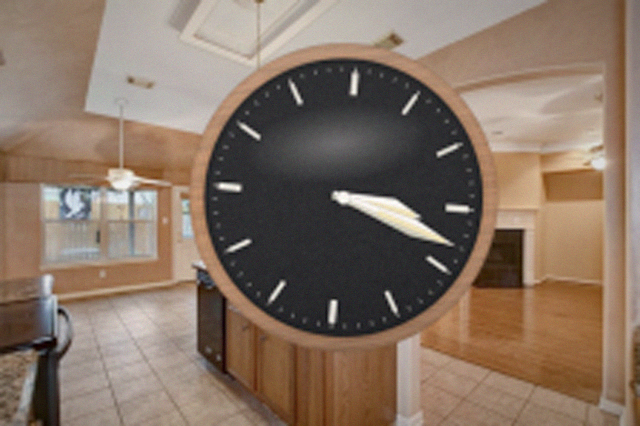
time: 3:18
